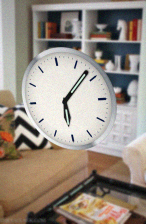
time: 6:08
